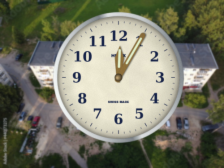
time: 12:05
